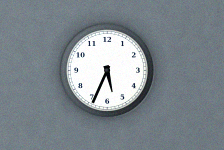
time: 5:34
